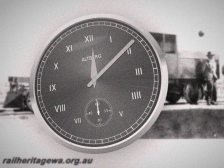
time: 12:09
